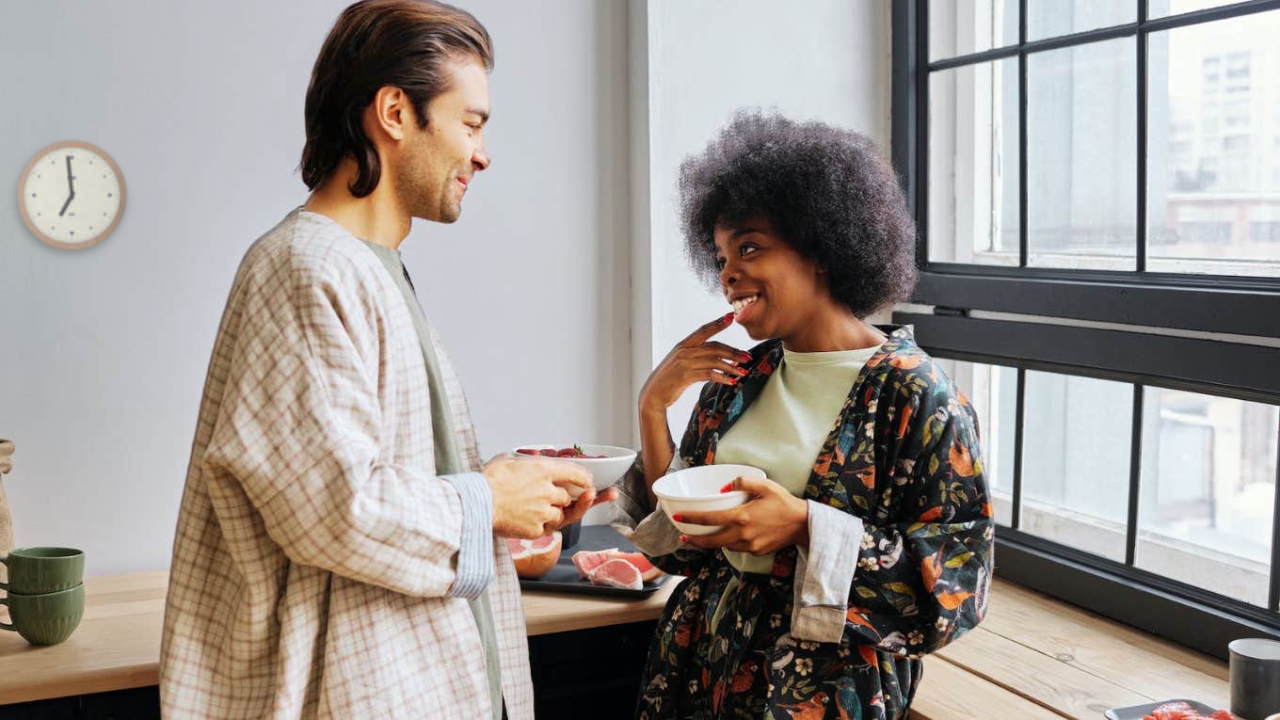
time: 6:59
